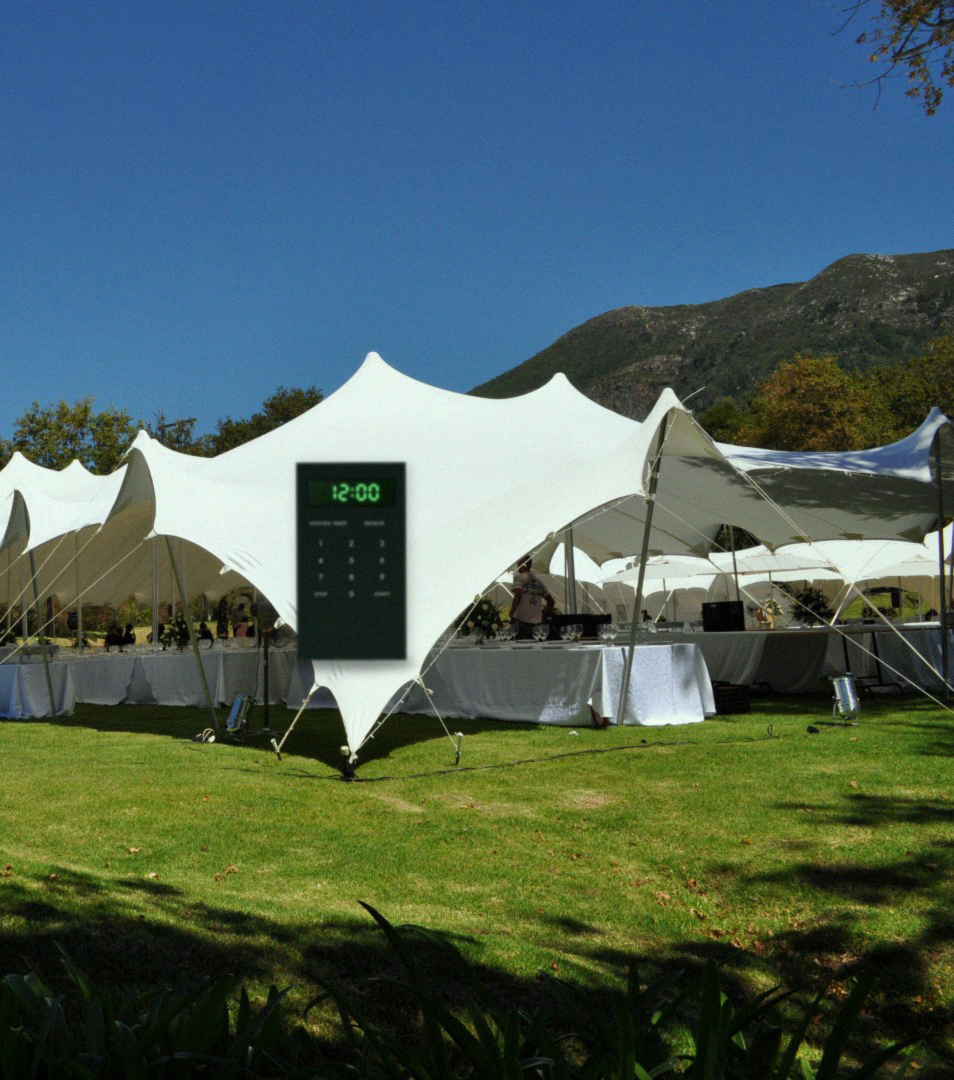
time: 12:00
